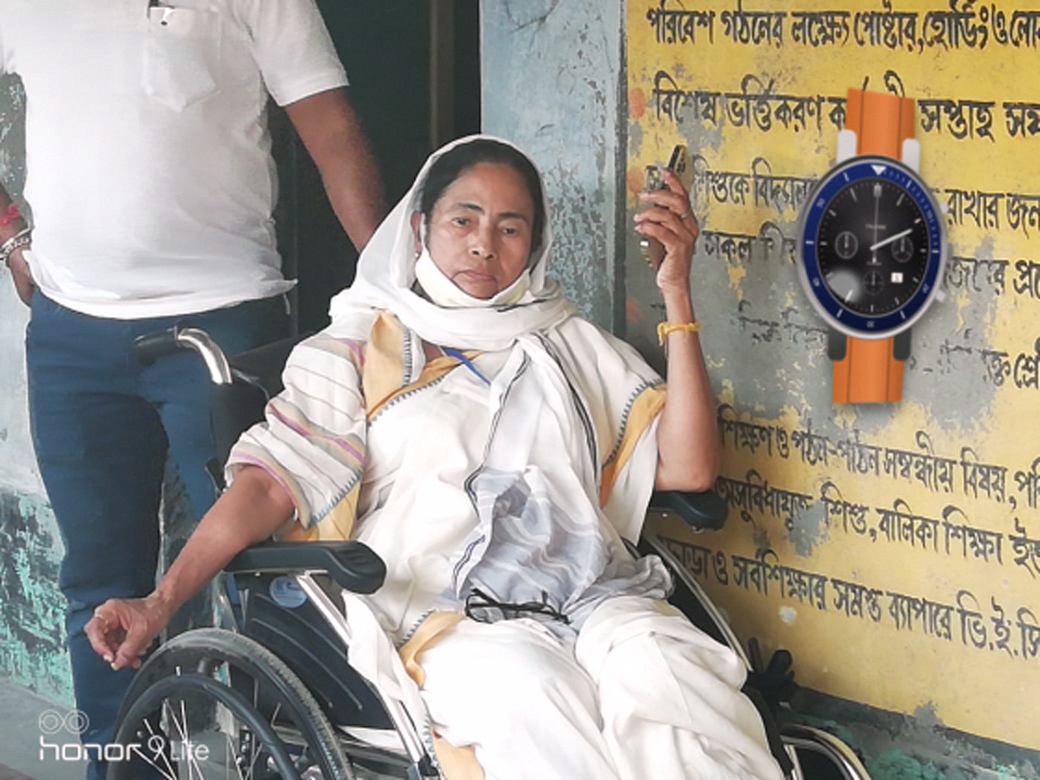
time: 2:11
